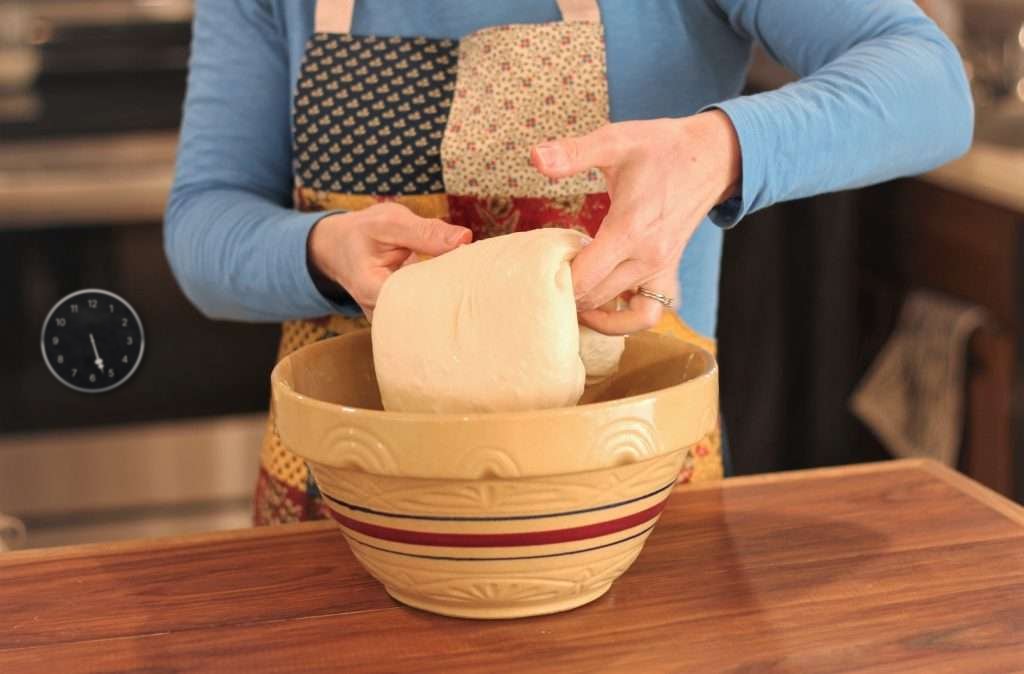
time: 5:27
